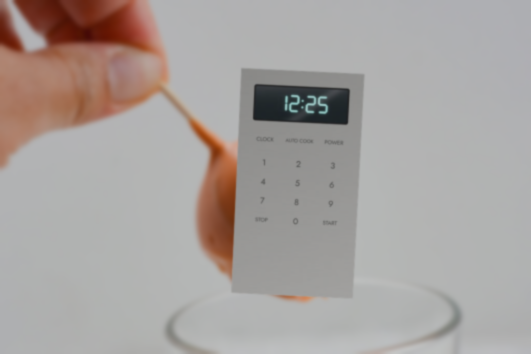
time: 12:25
